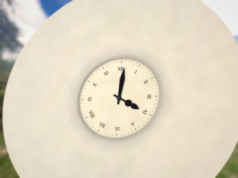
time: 4:01
